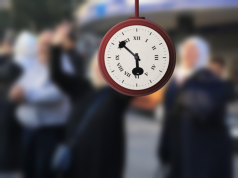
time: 5:52
